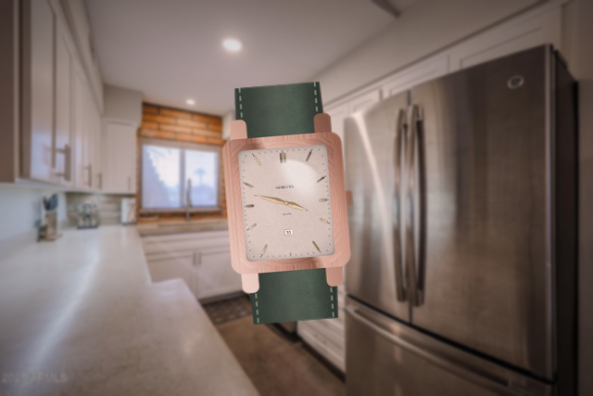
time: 3:48
